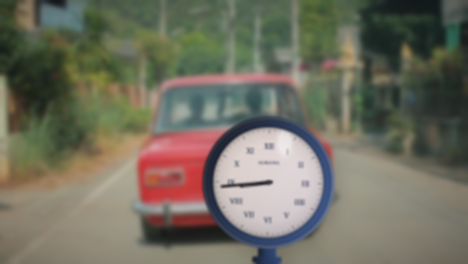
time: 8:44
